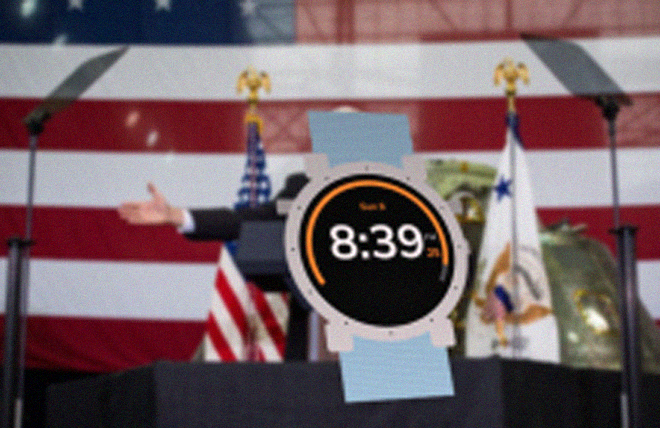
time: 8:39
